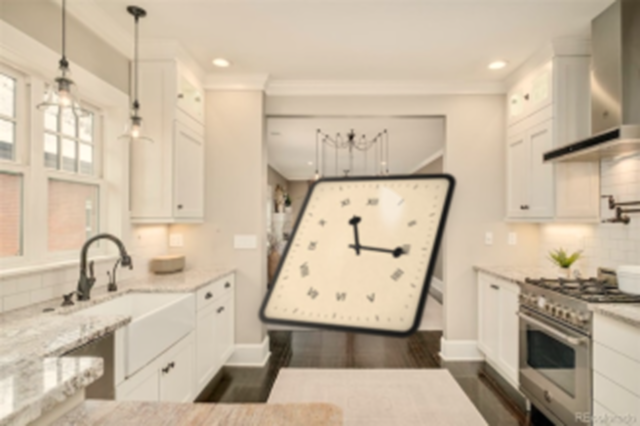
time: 11:16
